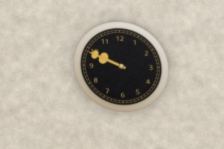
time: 9:49
